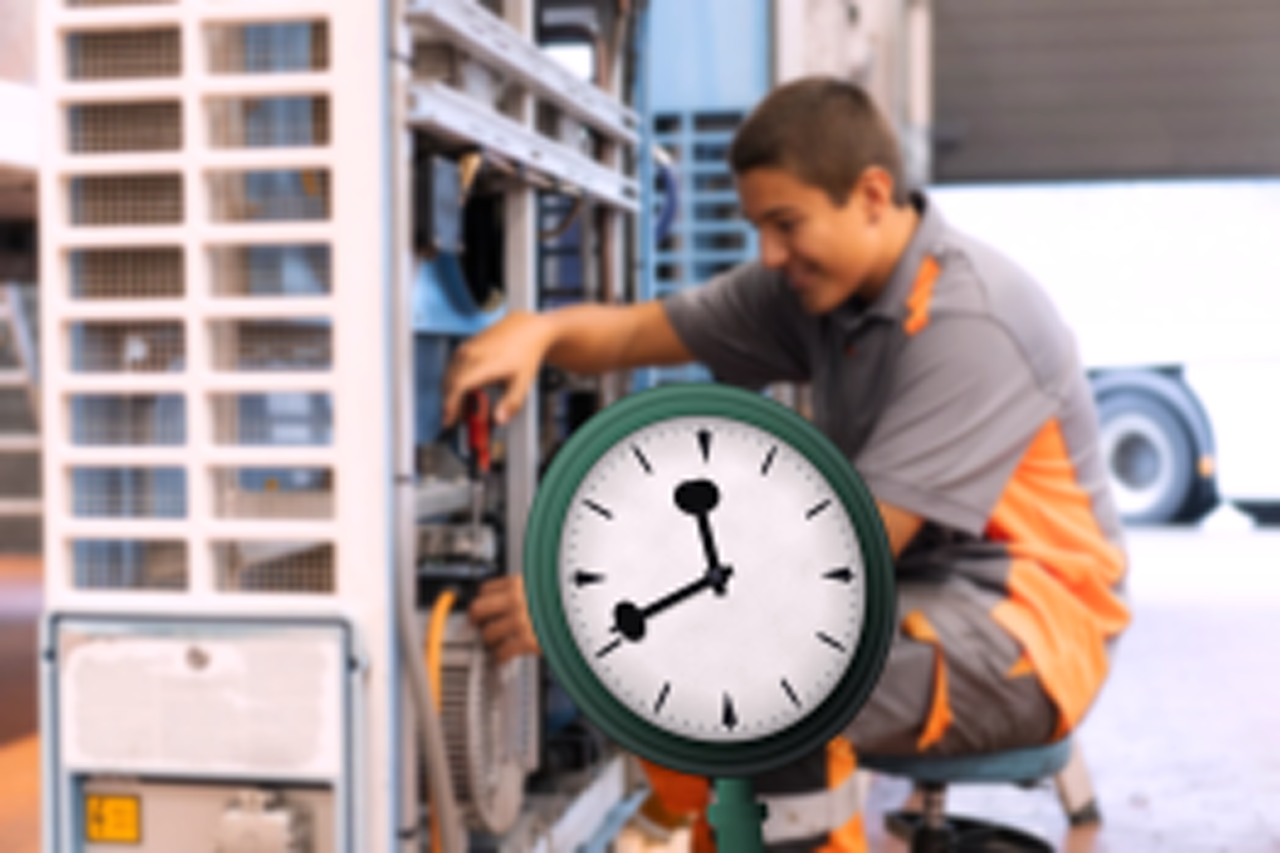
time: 11:41
